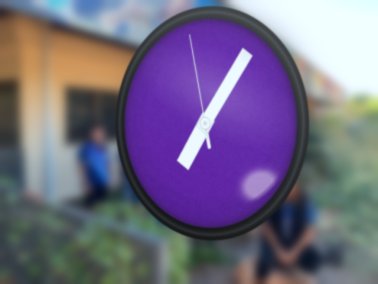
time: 7:05:58
